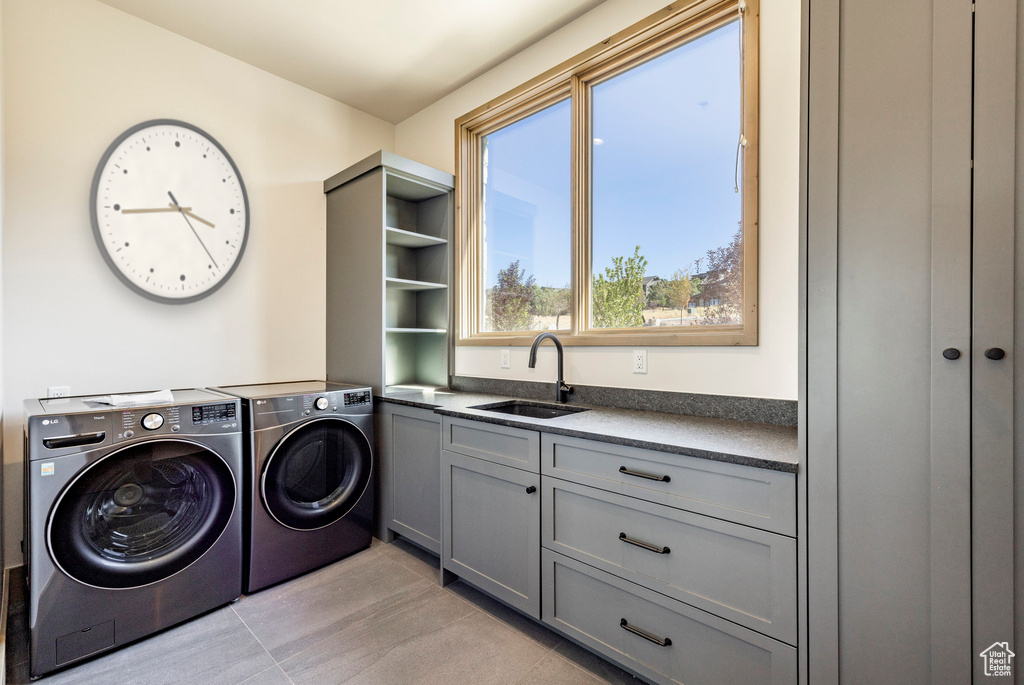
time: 3:44:24
